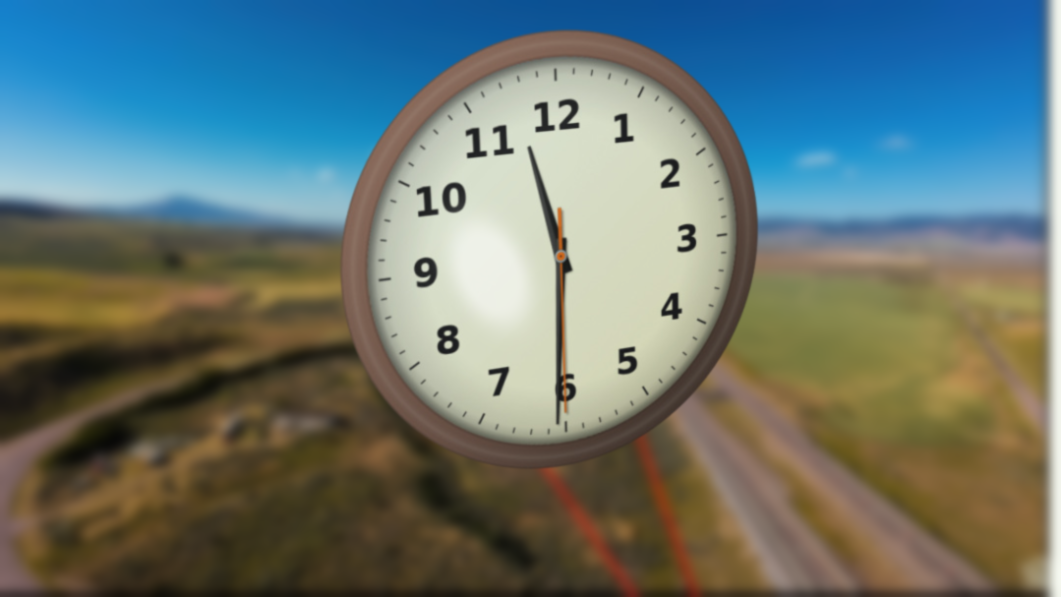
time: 11:30:30
